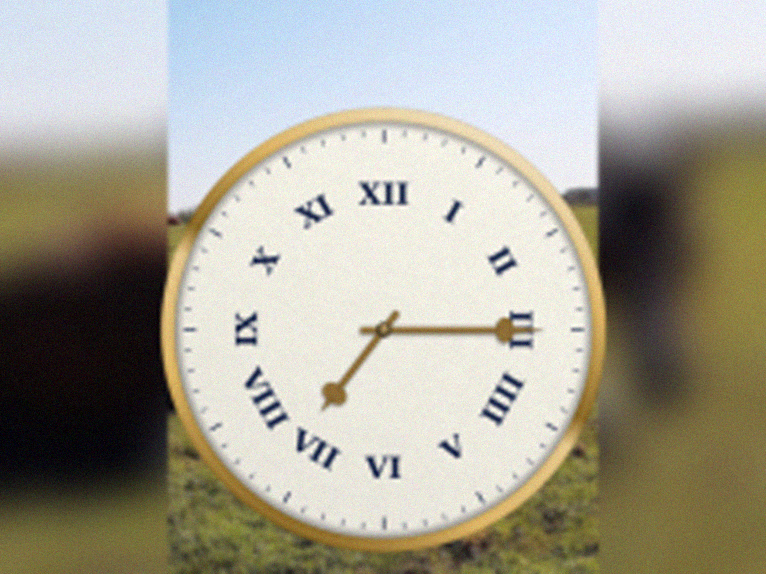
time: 7:15
